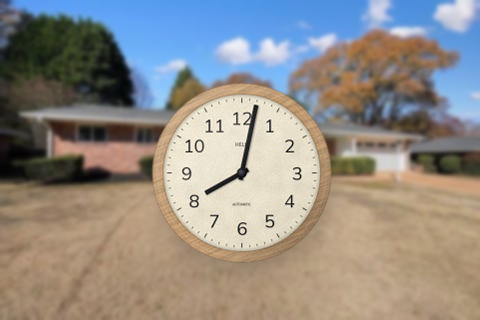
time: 8:02
